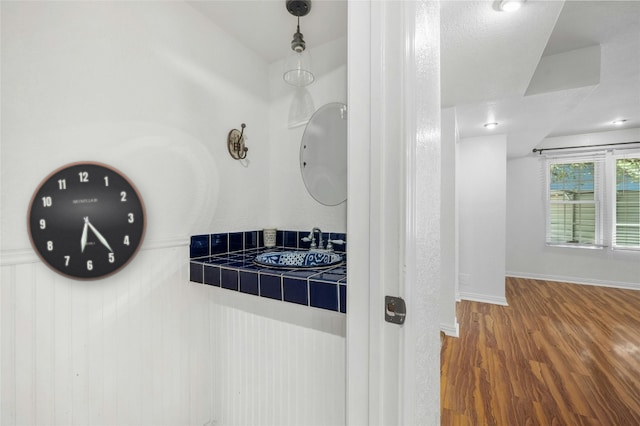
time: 6:24
